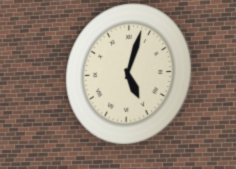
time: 5:03
